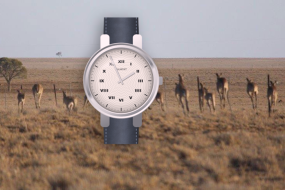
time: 1:56
